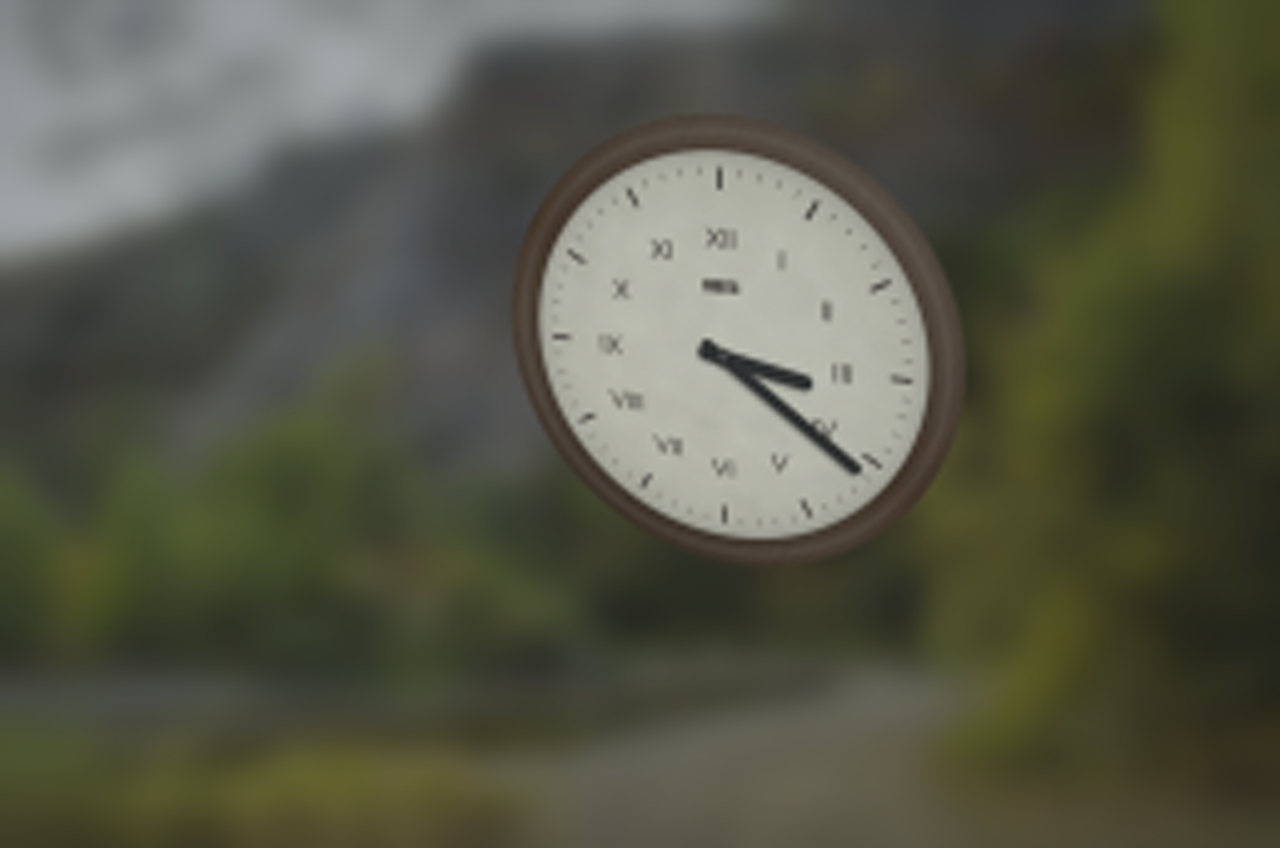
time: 3:21
